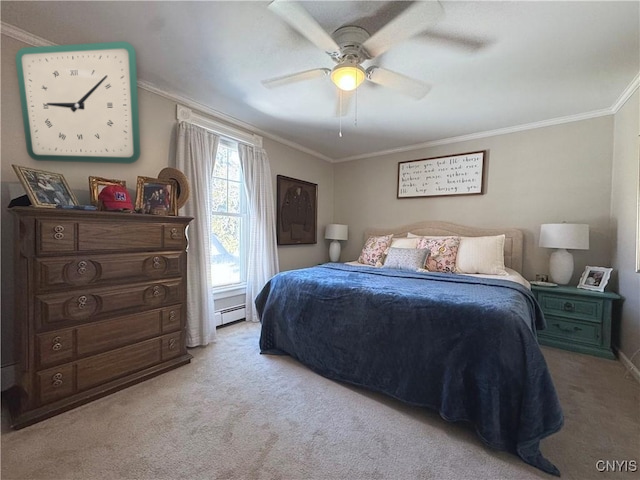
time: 9:08
